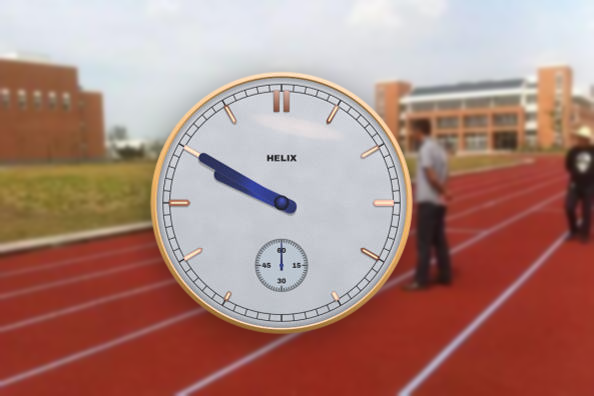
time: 9:50
